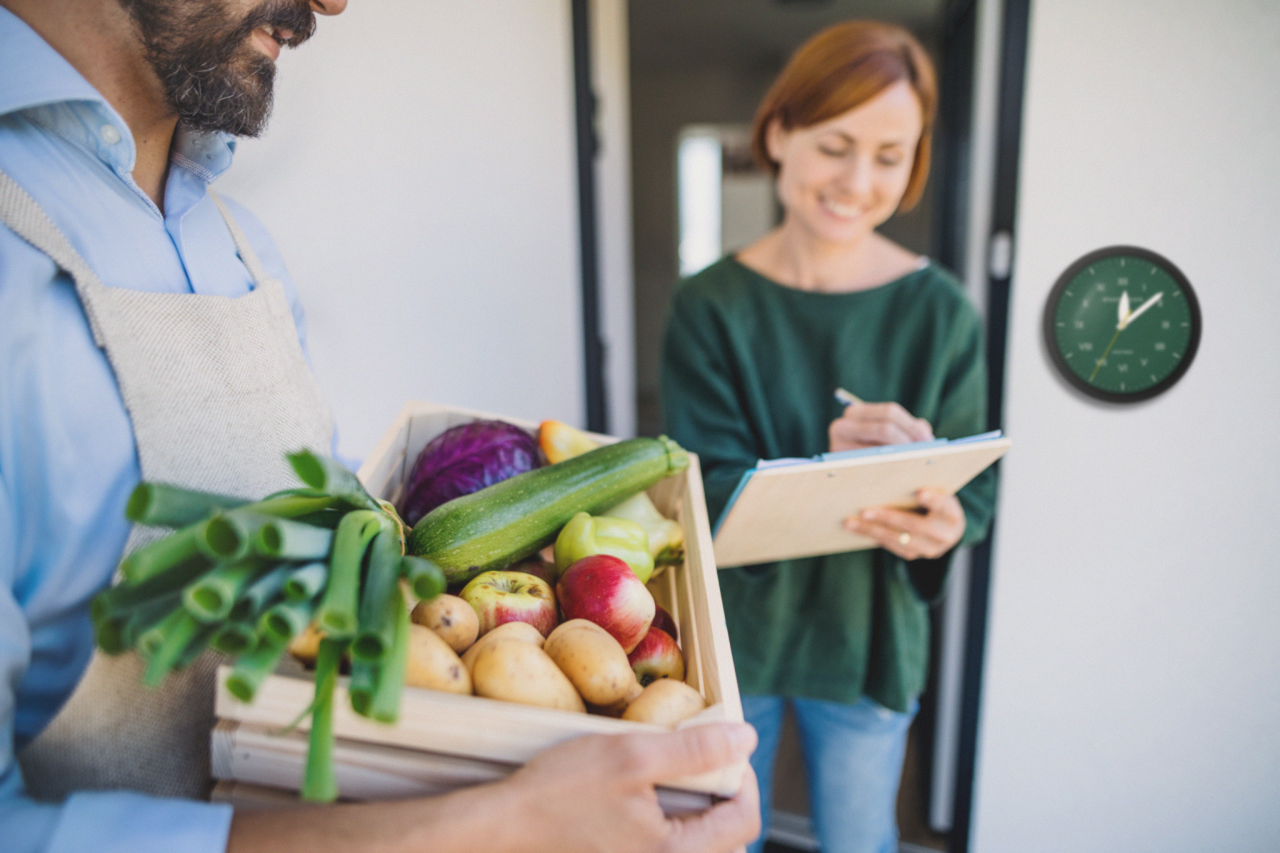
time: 12:08:35
